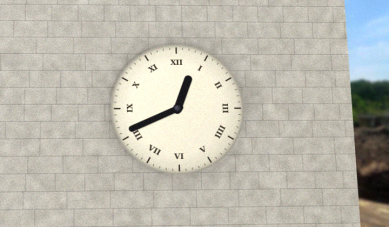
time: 12:41
